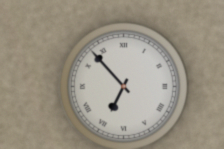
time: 6:53
